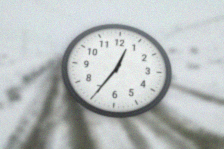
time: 12:35
